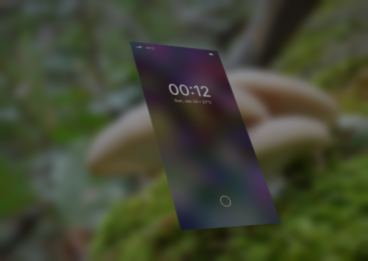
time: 0:12
